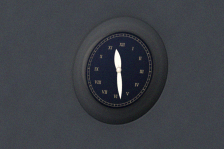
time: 11:28
